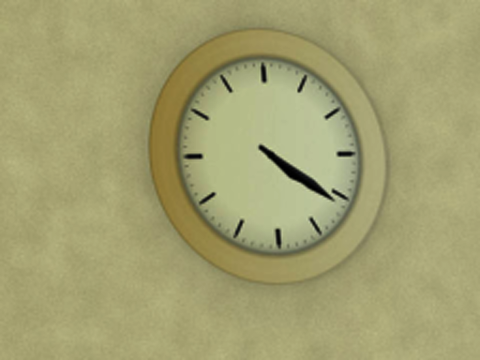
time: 4:21
